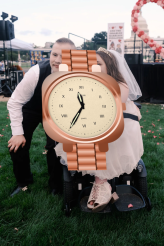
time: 11:35
